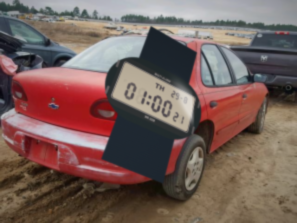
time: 1:00:21
